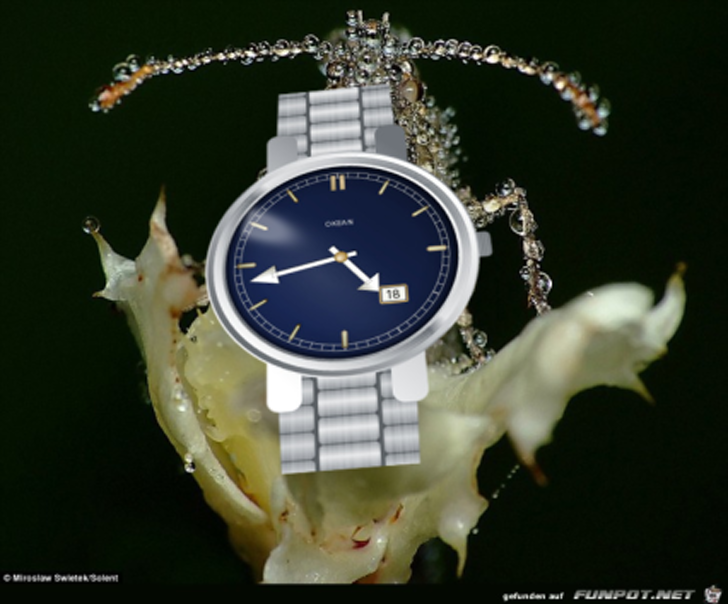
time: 4:43
